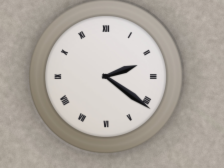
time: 2:21
